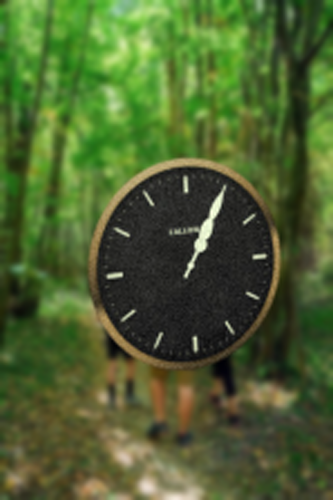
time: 1:05
